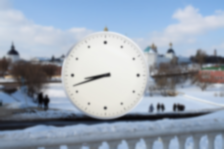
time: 8:42
